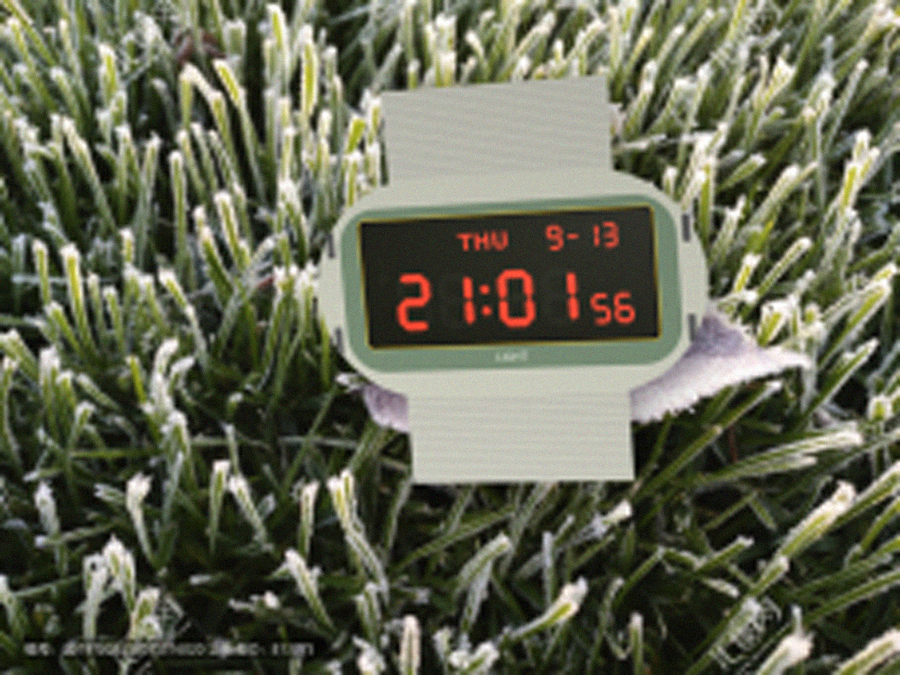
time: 21:01:56
